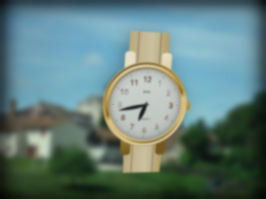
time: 6:43
